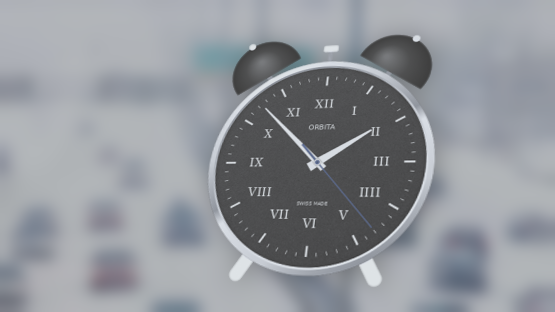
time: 1:52:23
